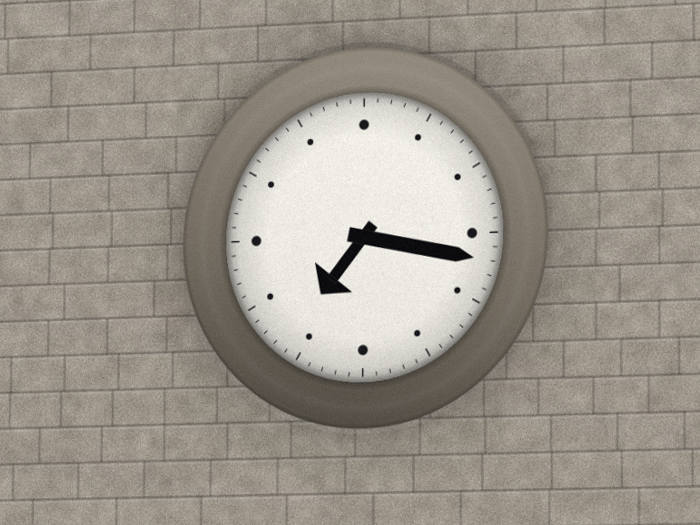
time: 7:17
